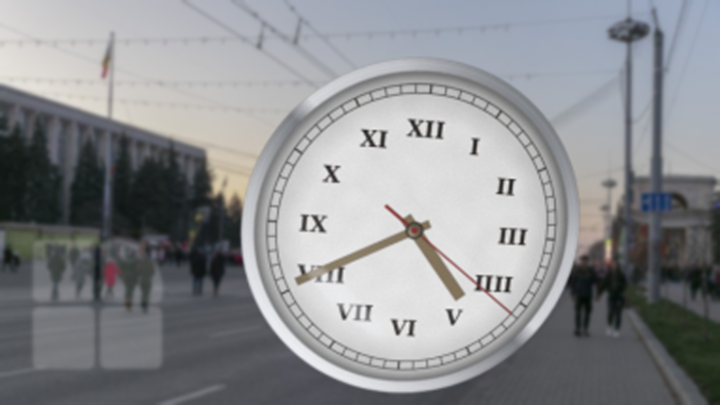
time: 4:40:21
